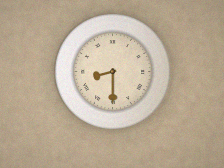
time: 8:30
